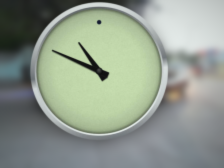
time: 10:49
